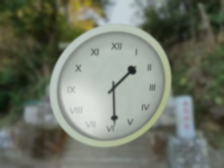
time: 1:29
